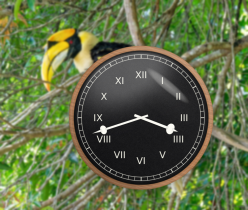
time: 3:42
